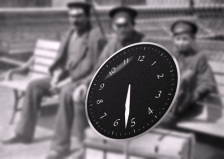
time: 5:27
